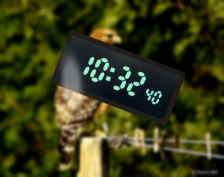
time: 10:32:40
